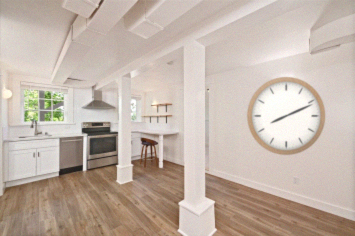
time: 8:11
